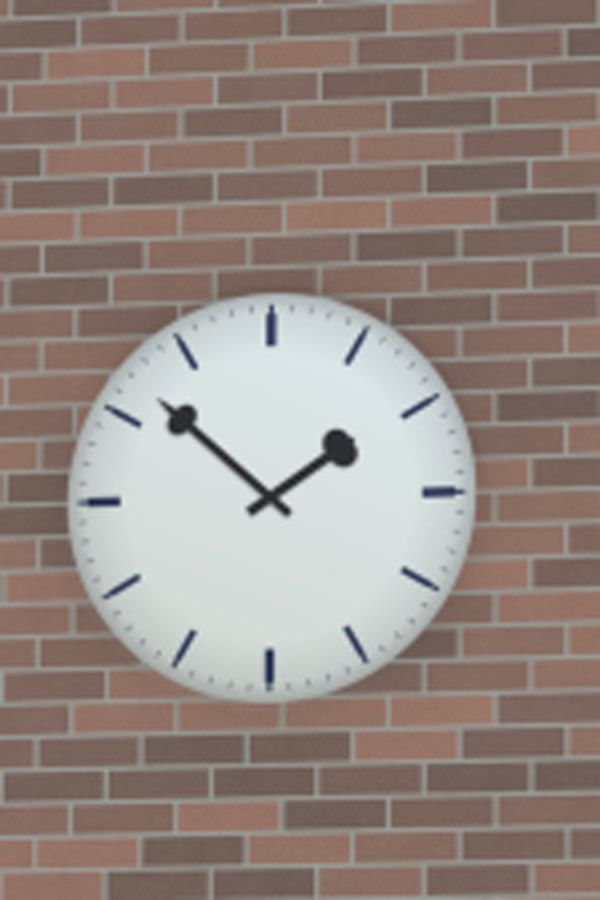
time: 1:52
